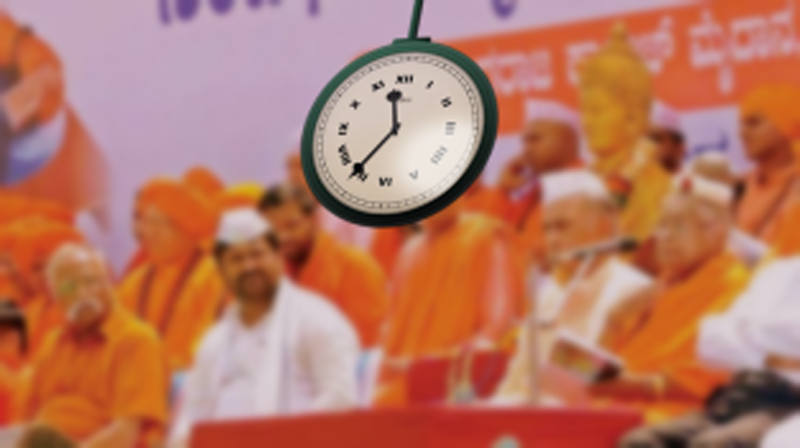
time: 11:36
